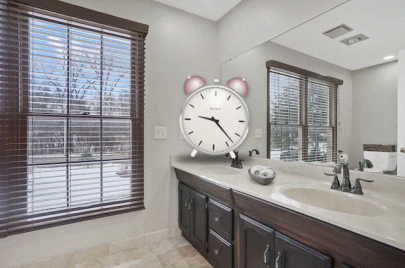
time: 9:23
